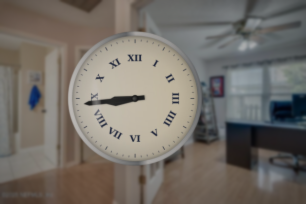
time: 8:44
